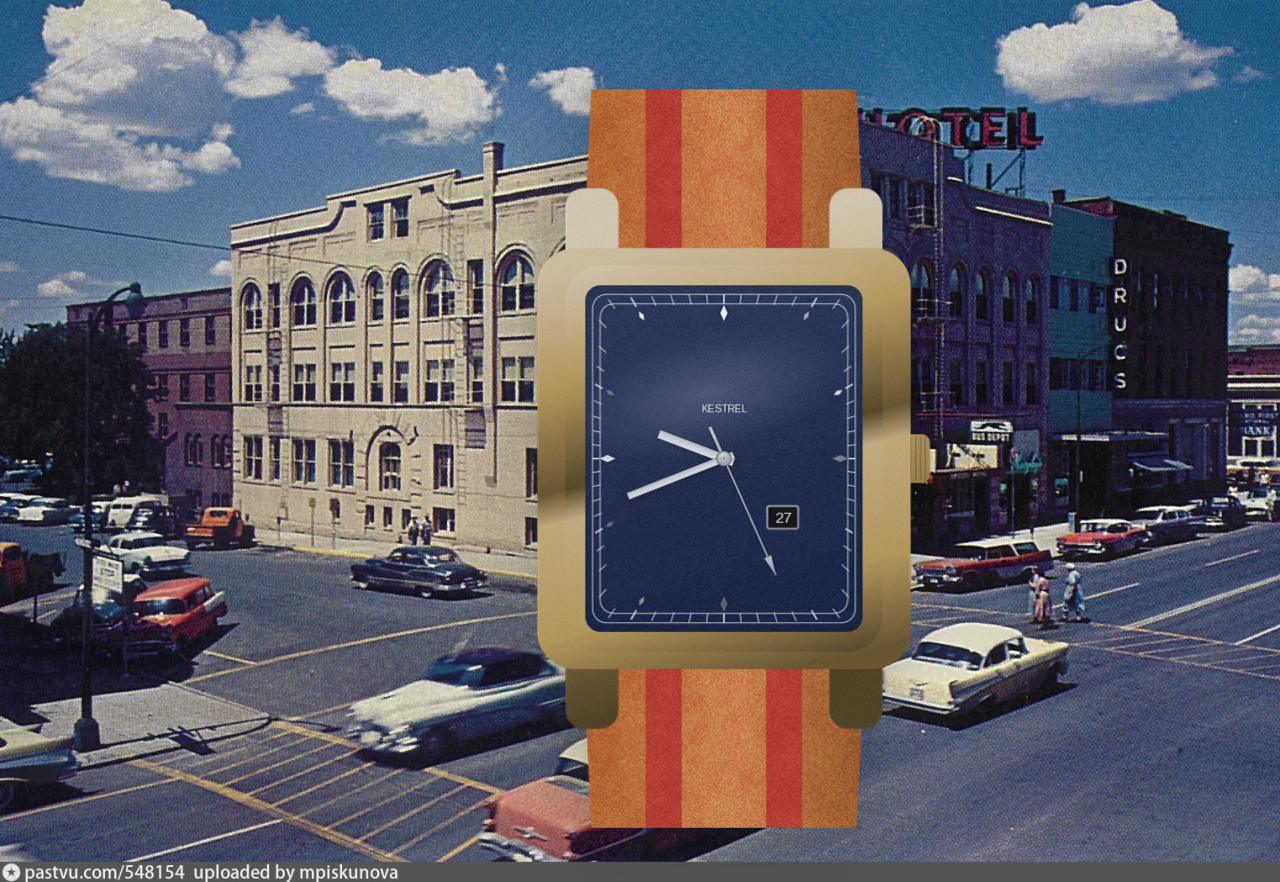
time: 9:41:26
